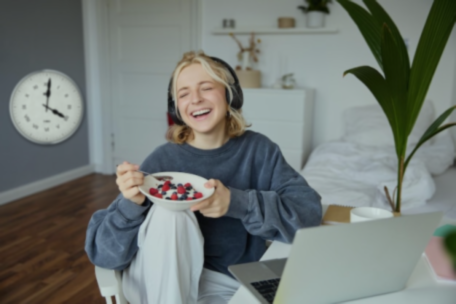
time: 4:01
